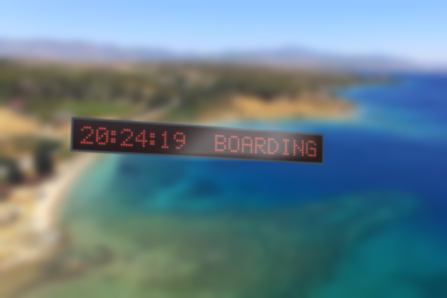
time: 20:24:19
